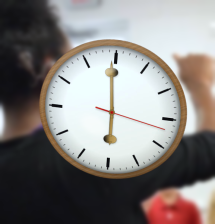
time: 5:59:17
